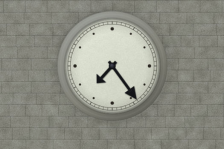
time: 7:24
